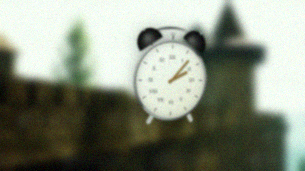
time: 2:07
